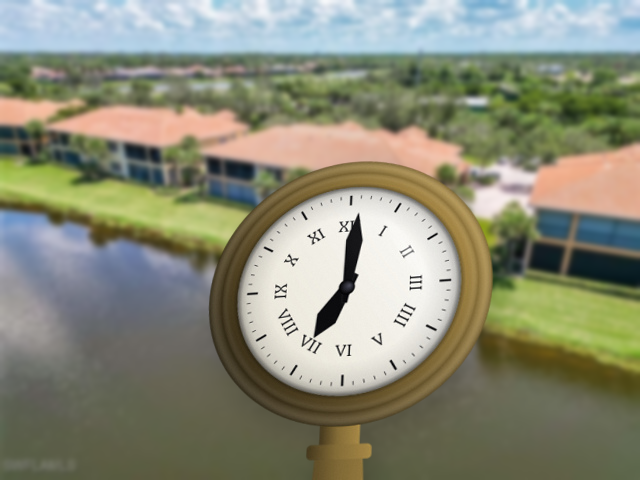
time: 7:01
